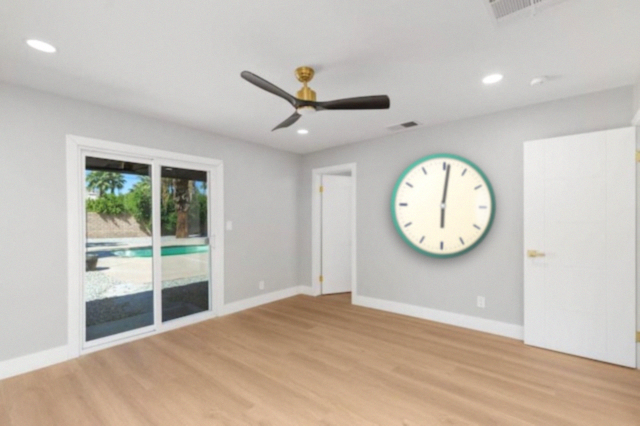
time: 6:01
